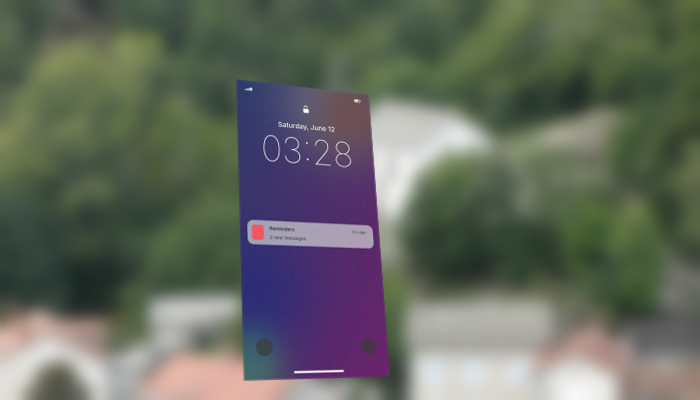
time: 3:28
